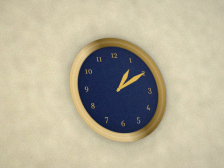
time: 1:10
